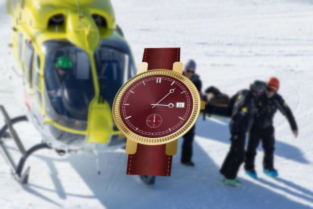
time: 3:07
